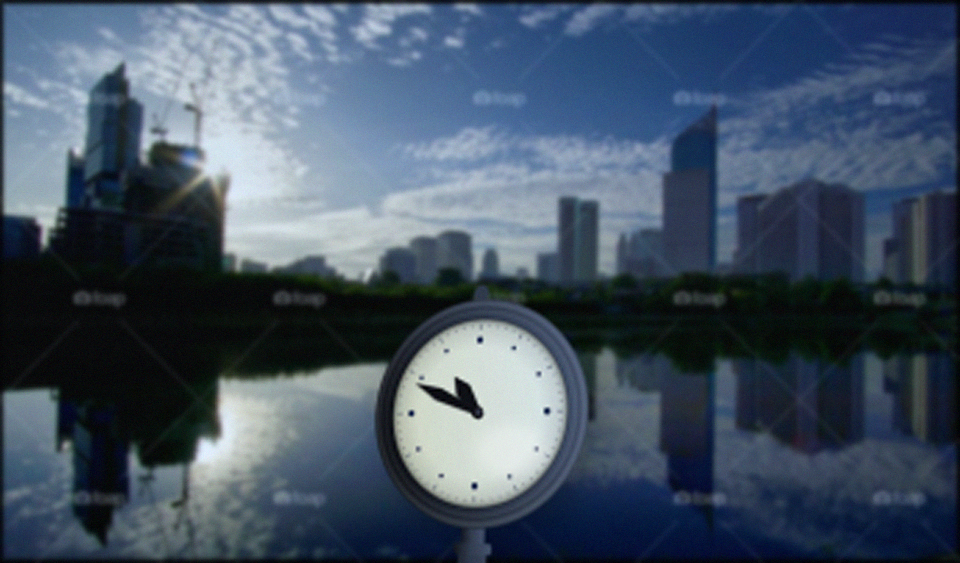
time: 10:49
